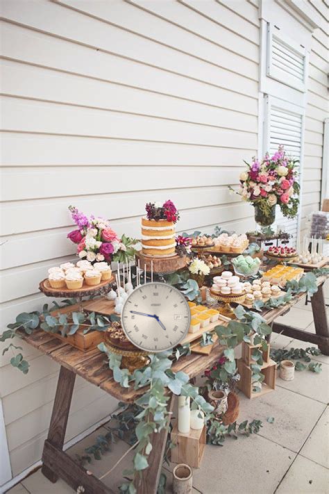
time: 4:47
